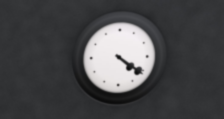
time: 4:21
